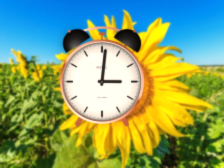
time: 3:01
